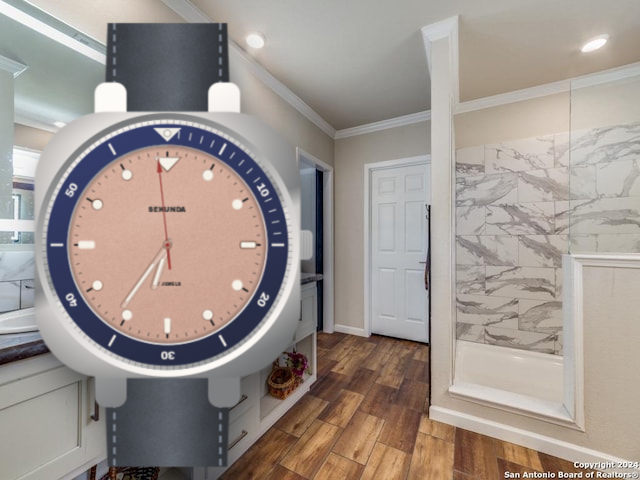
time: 6:35:59
